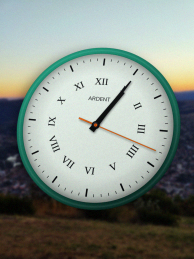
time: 1:05:18
